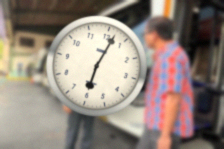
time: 6:02
